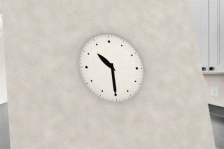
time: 10:30
